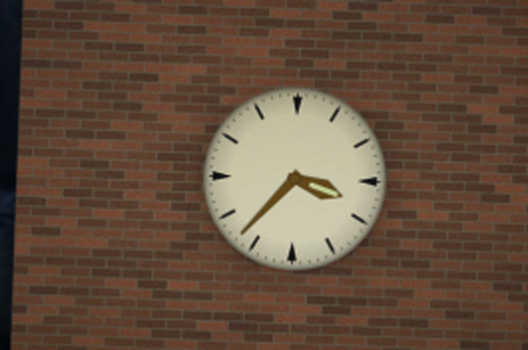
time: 3:37
